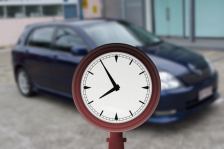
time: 7:55
